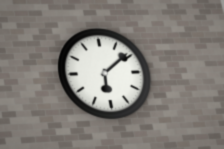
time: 6:09
